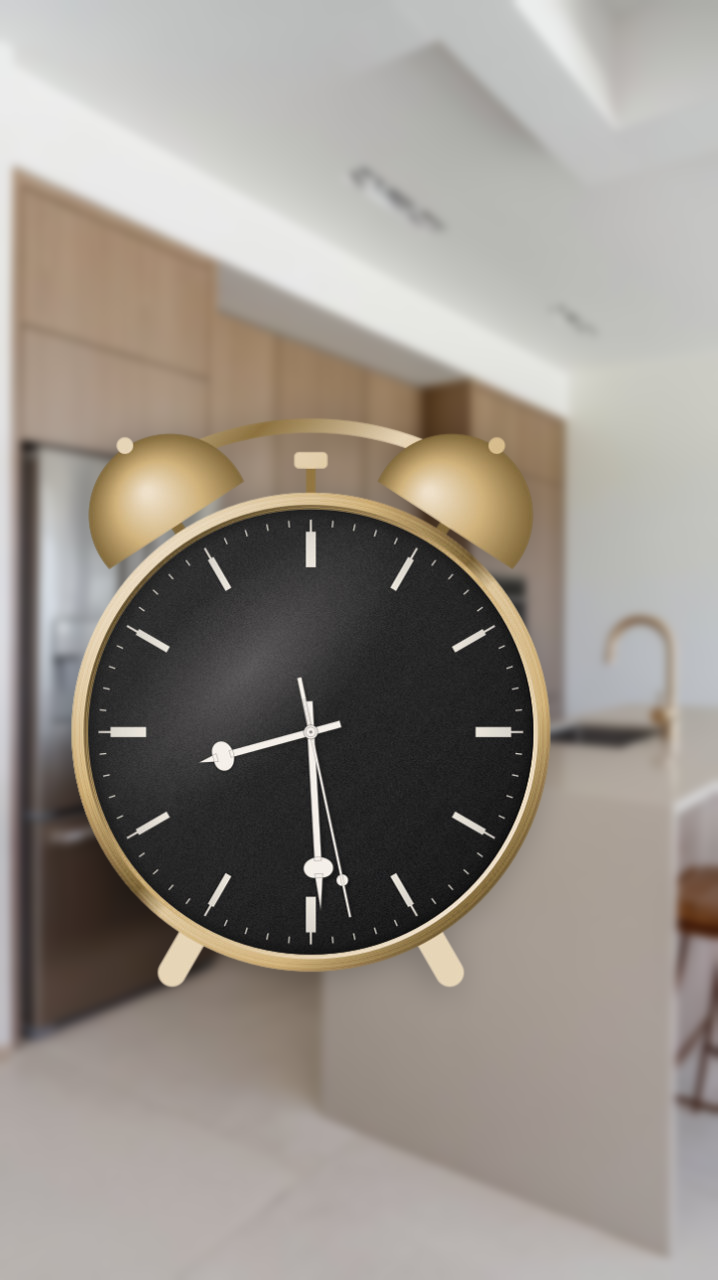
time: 8:29:28
